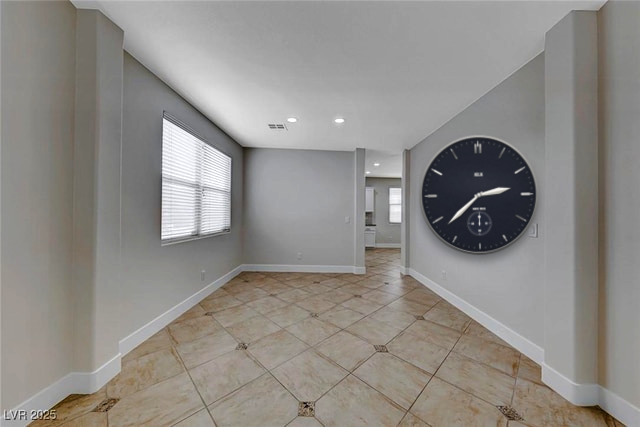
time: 2:38
